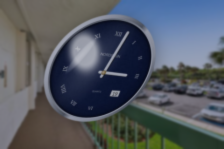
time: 3:02
